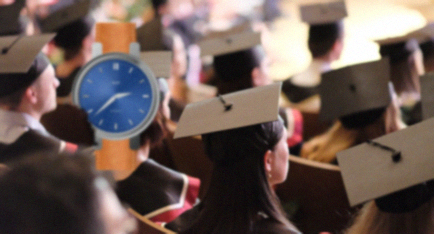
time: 2:38
